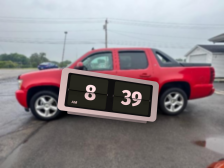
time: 8:39
